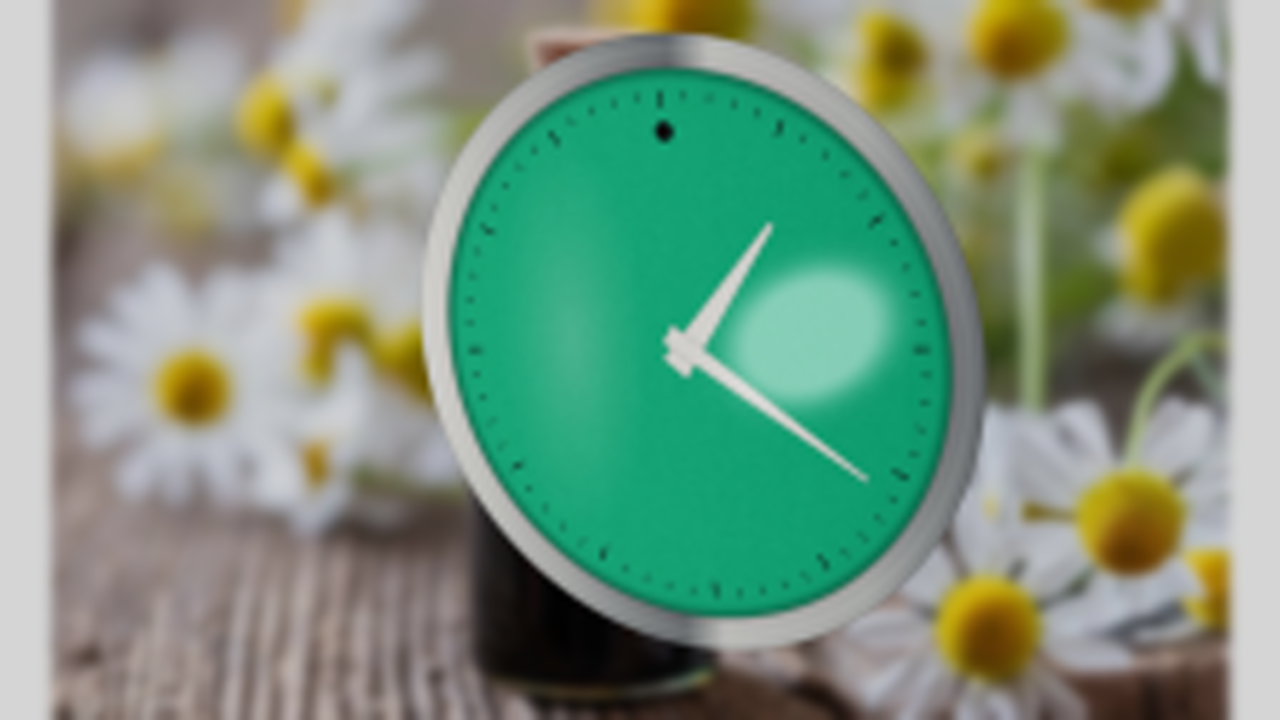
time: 1:21
